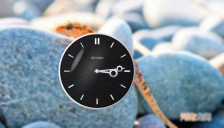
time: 3:14
